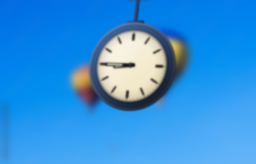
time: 8:45
